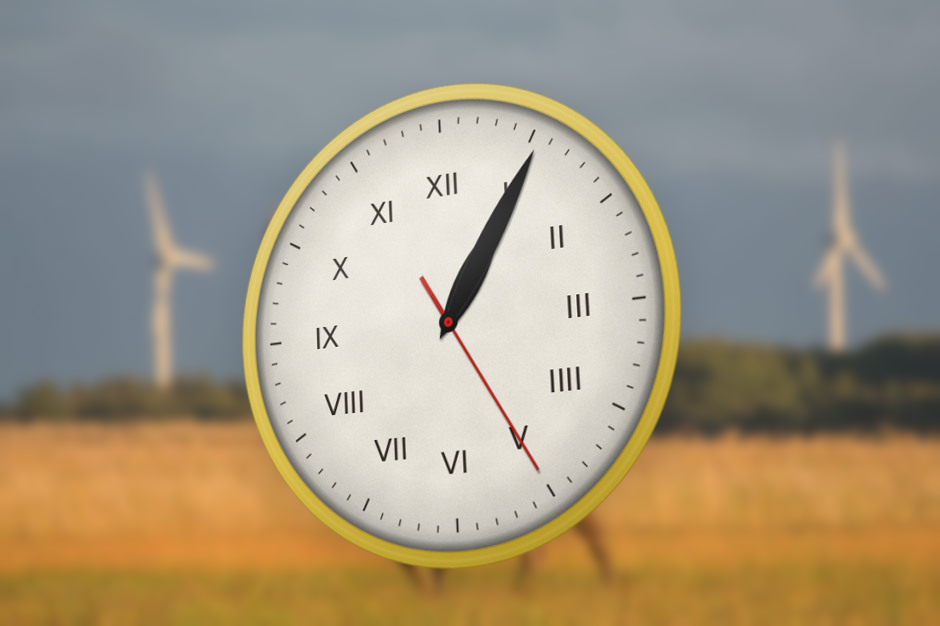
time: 1:05:25
